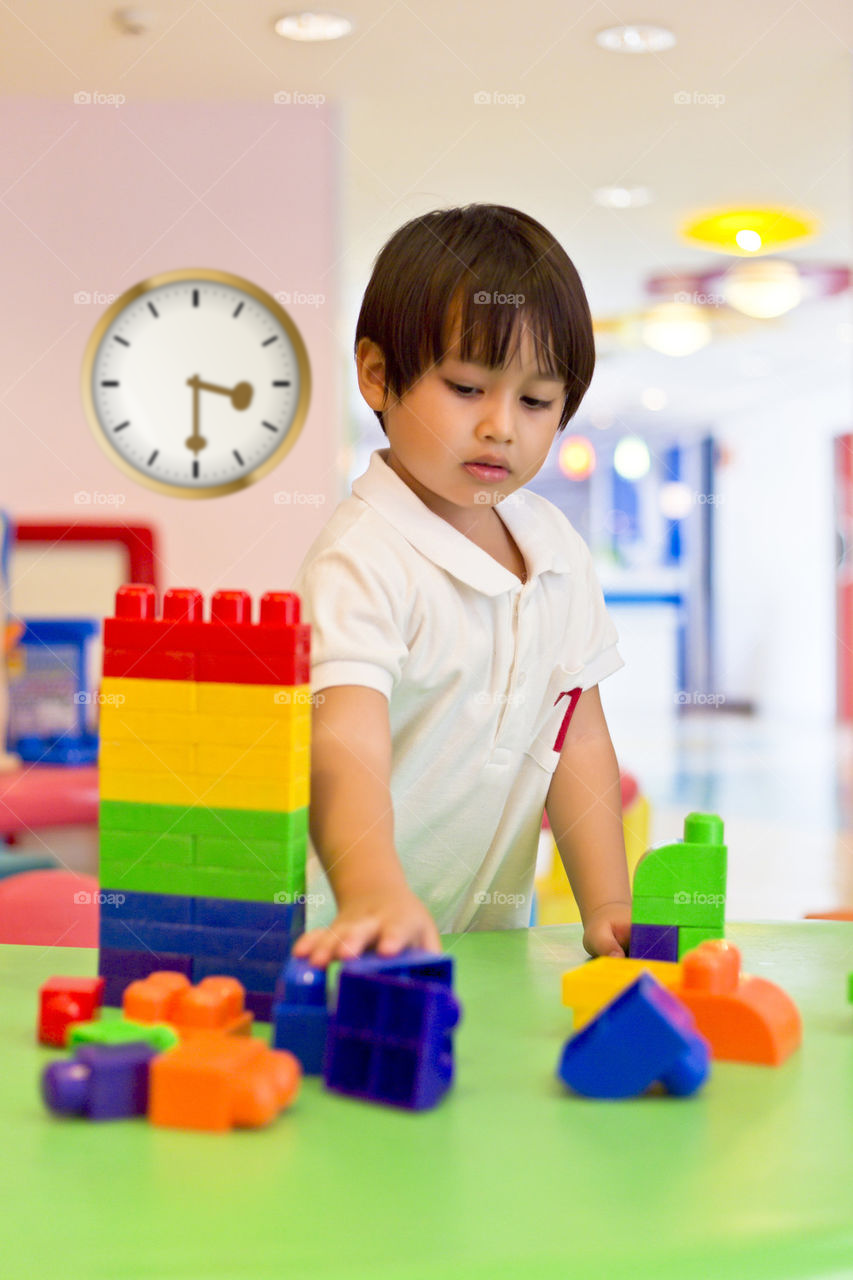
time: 3:30
